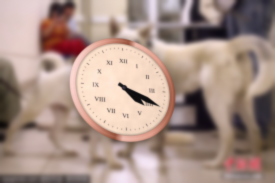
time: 4:19
